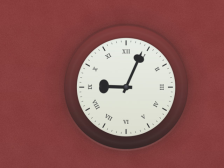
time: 9:04
